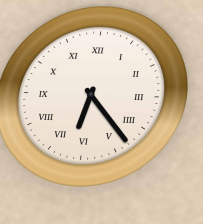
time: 6:23
